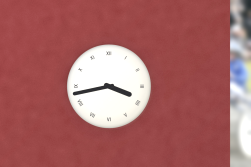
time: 3:43
